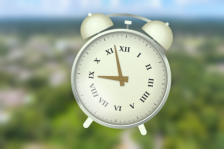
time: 8:57
